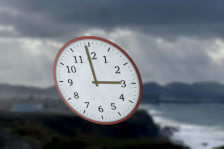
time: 2:59
